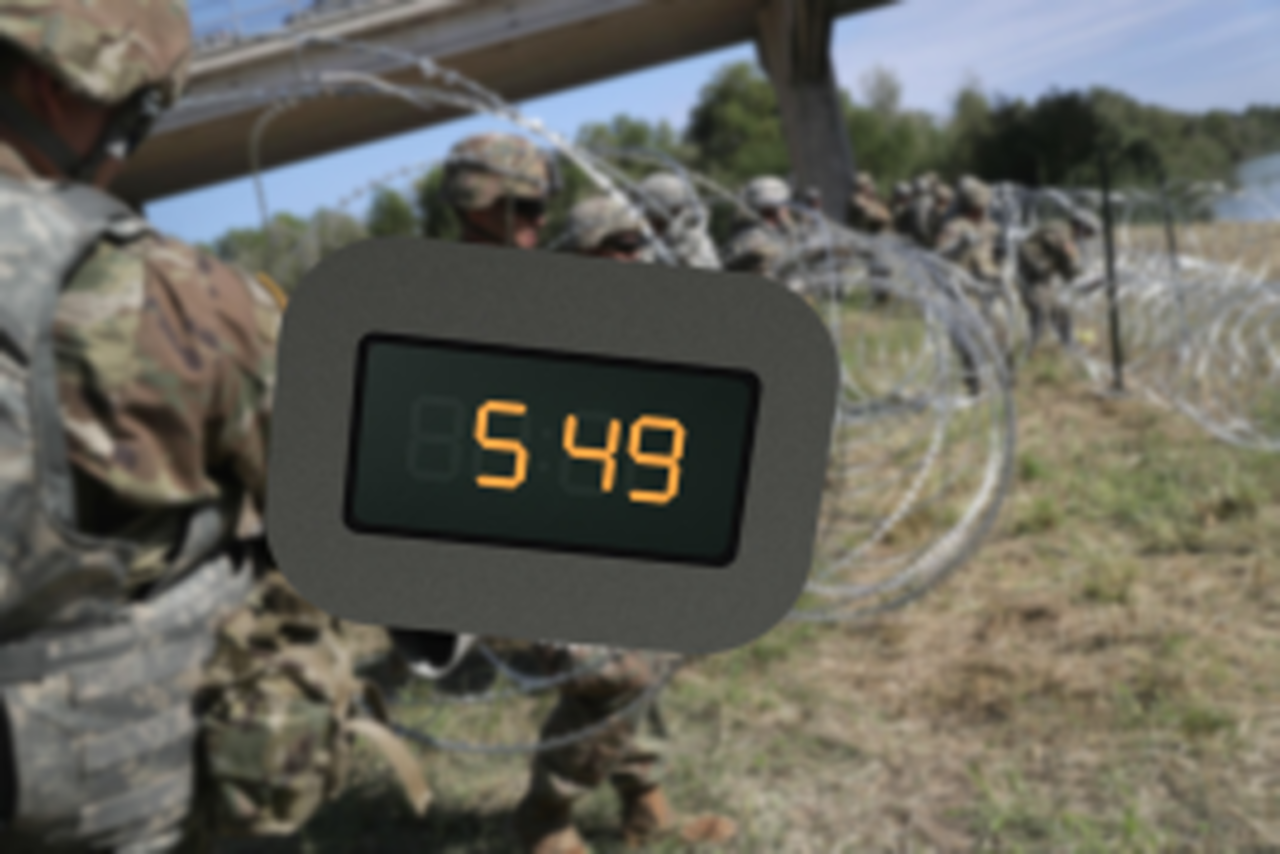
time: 5:49
